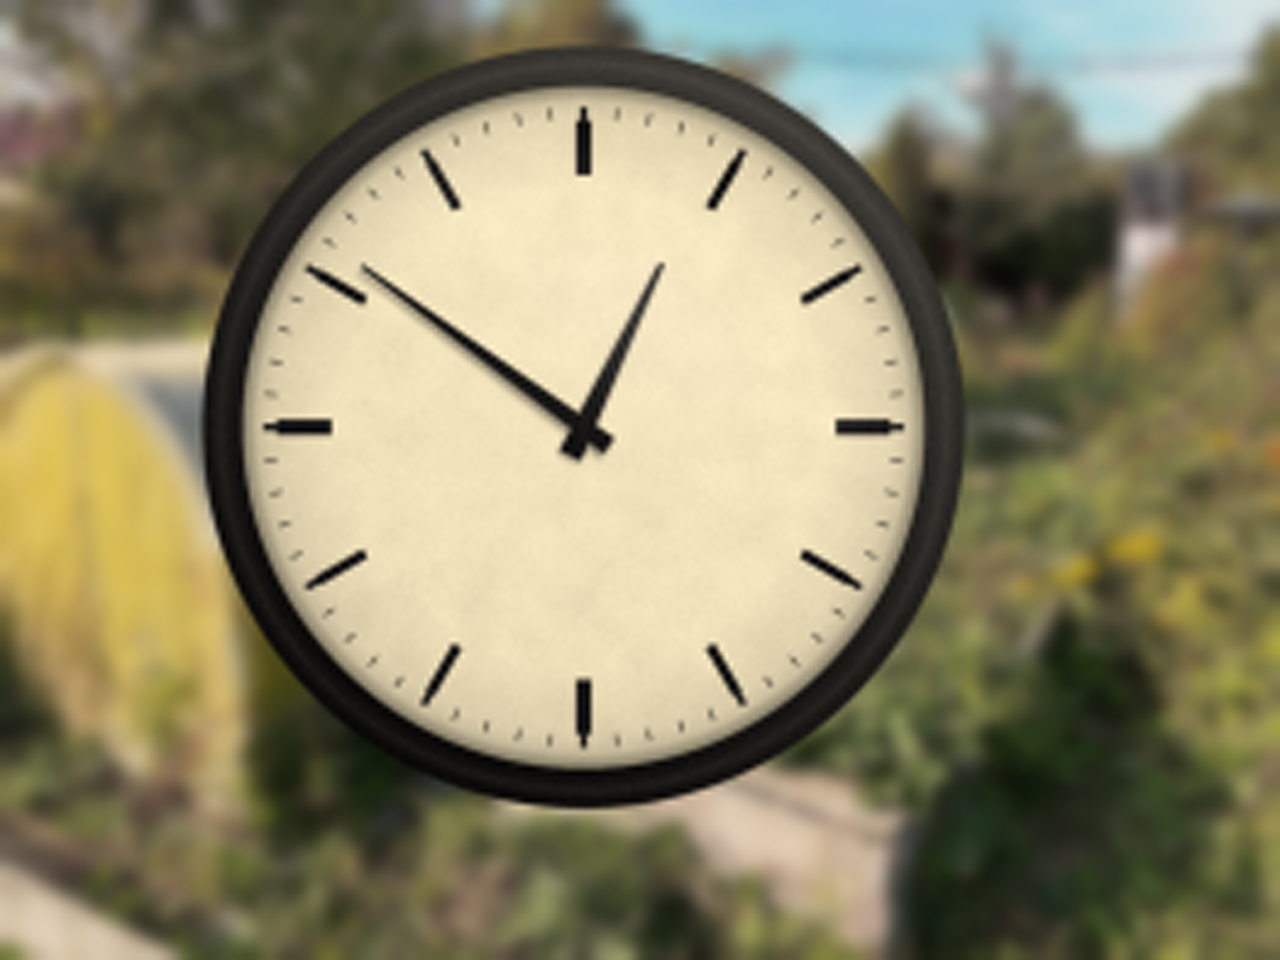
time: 12:51
